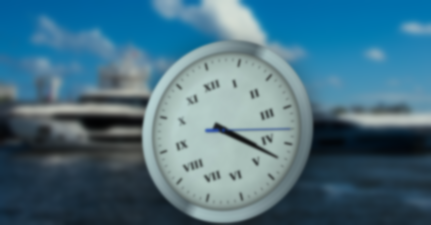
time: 4:22:18
